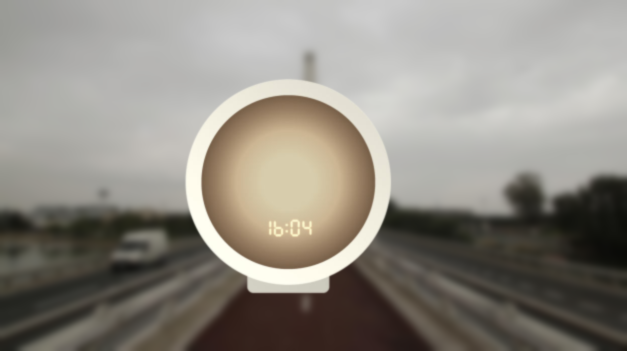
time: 16:04
